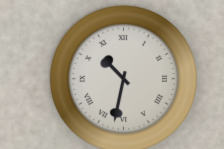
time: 10:32
